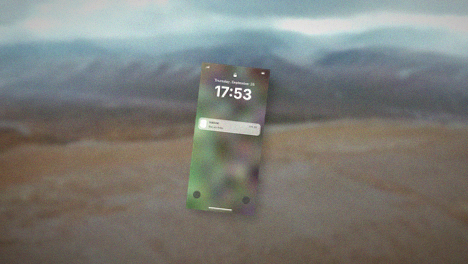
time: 17:53
